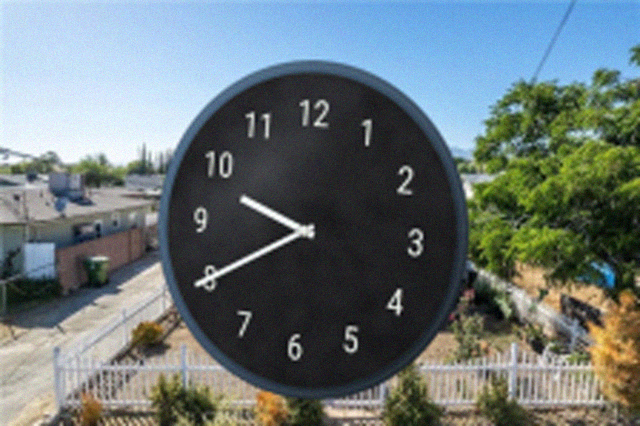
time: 9:40
